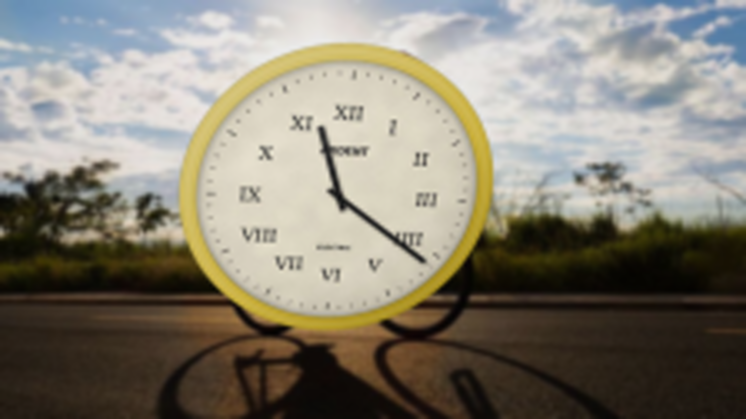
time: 11:21
